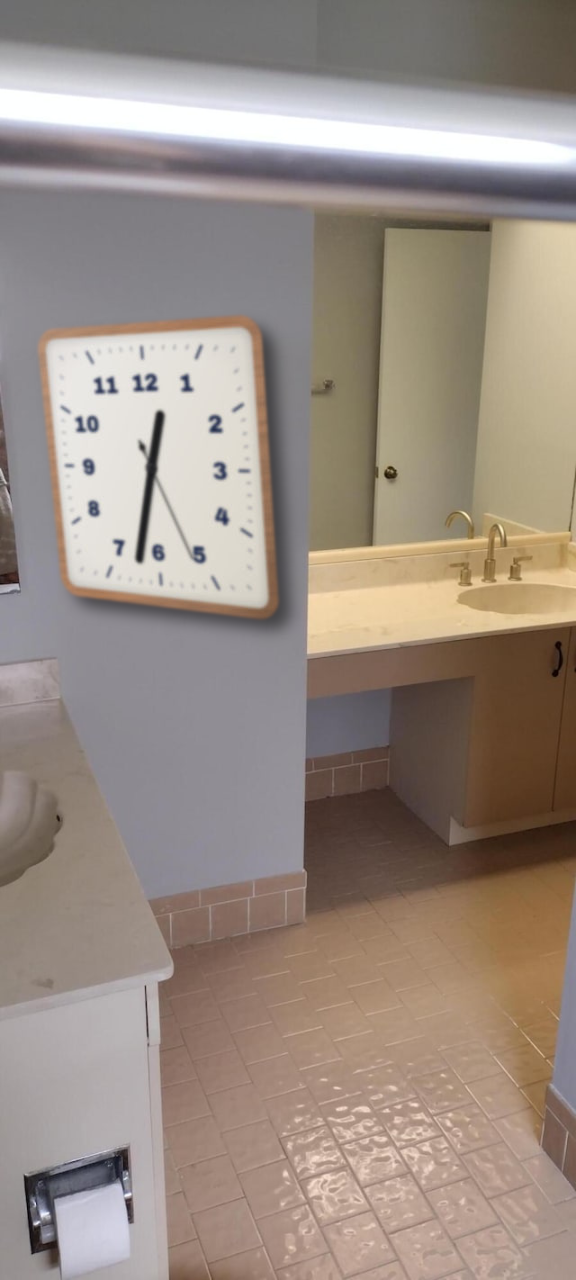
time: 12:32:26
